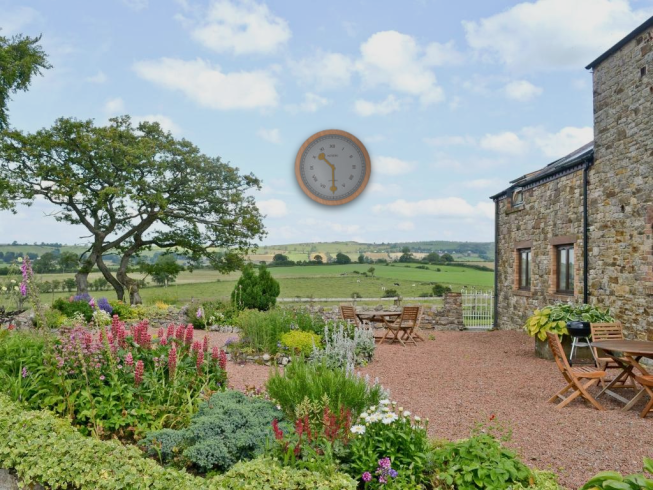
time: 10:30
